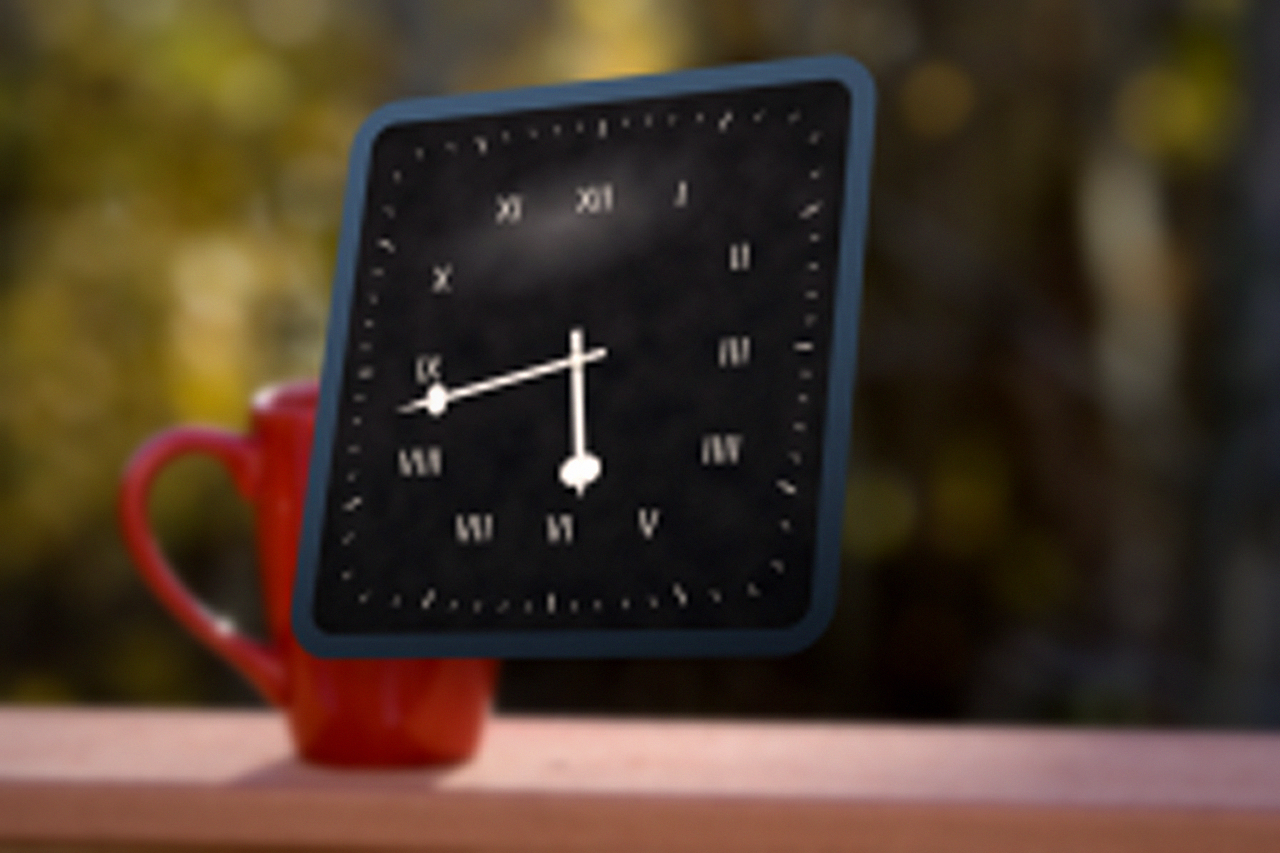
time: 5:43
